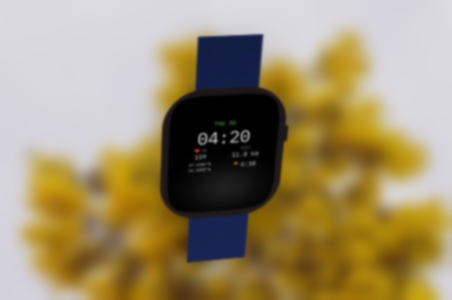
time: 4:20
